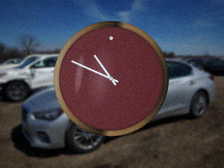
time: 10:49
